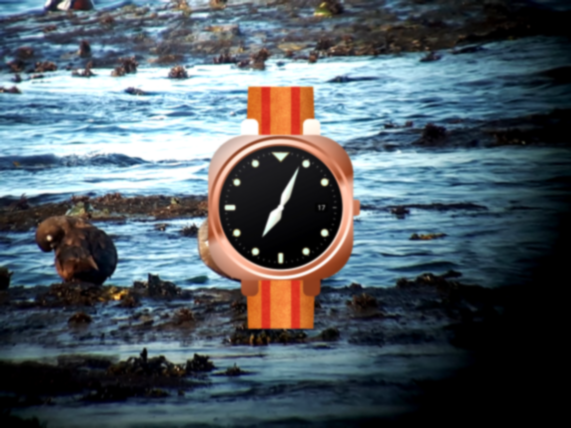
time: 7:04
